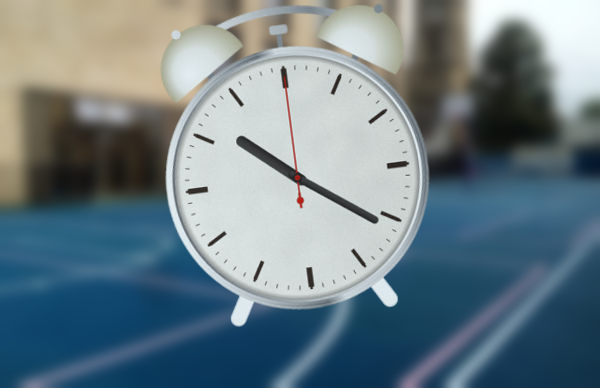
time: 10:21:00
